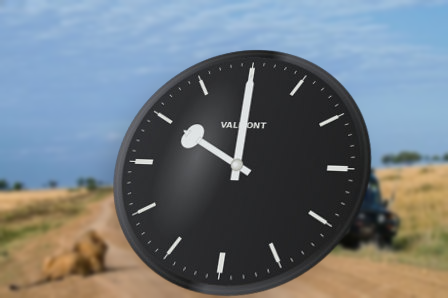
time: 10:00
